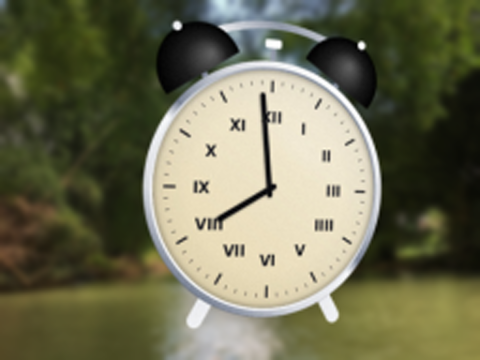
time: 7:59
